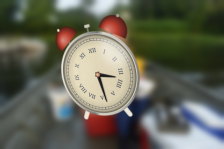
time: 3:29
